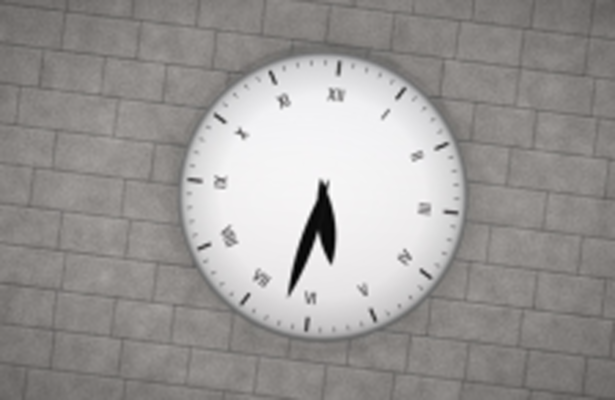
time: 5:32
